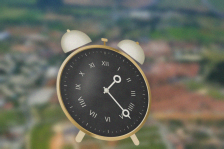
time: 1:23
